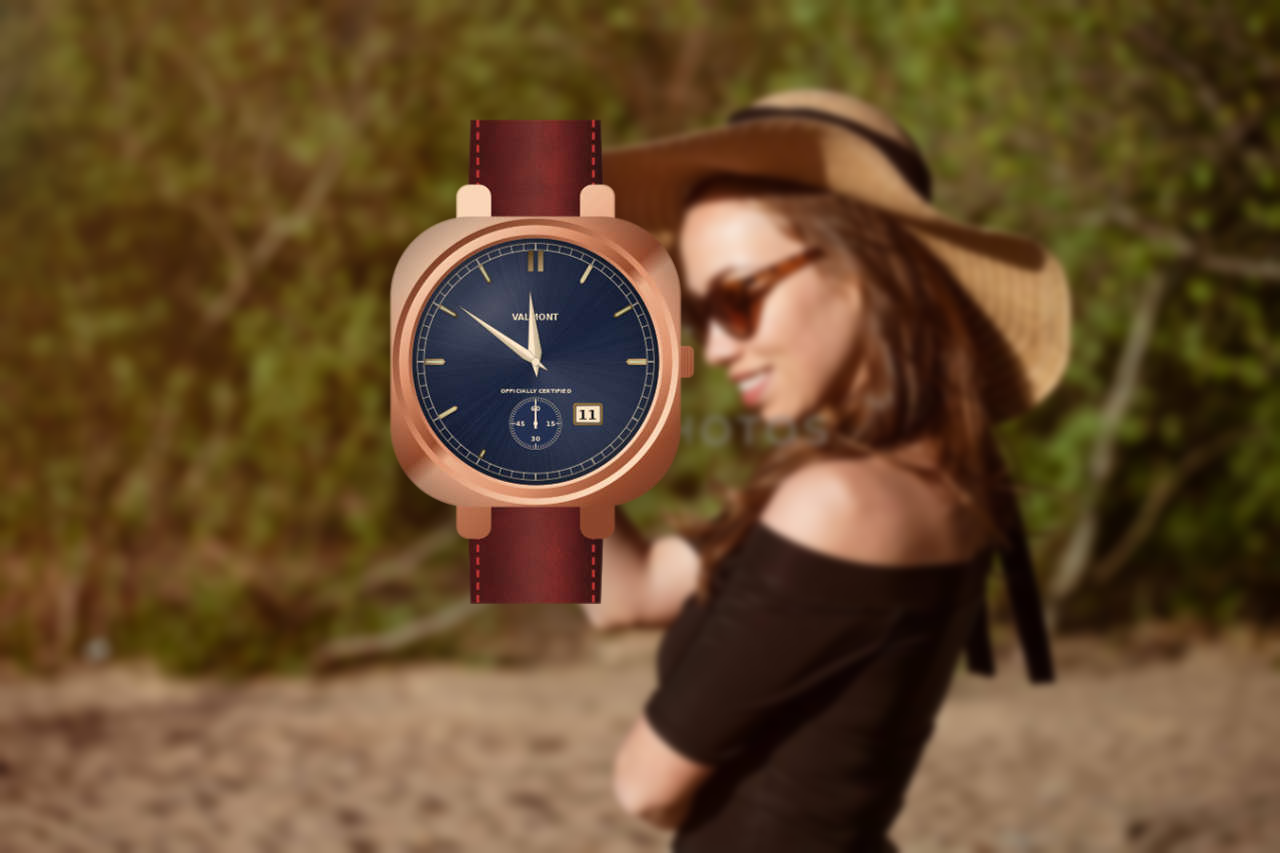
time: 11:51
